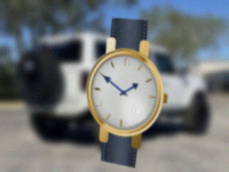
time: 1:50
